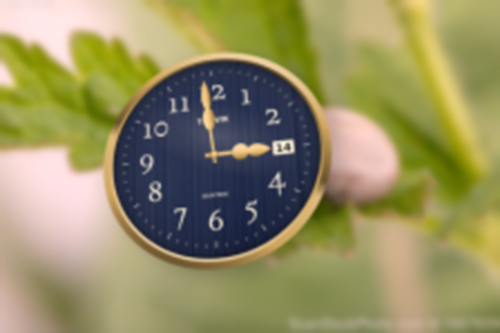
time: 2:59
